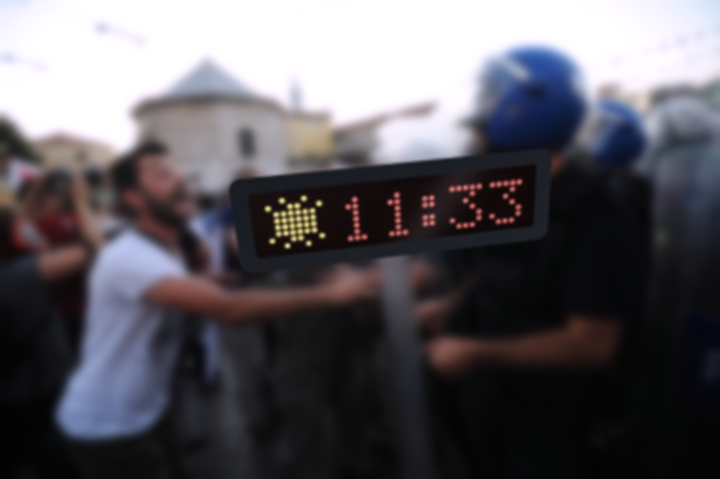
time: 11:33
